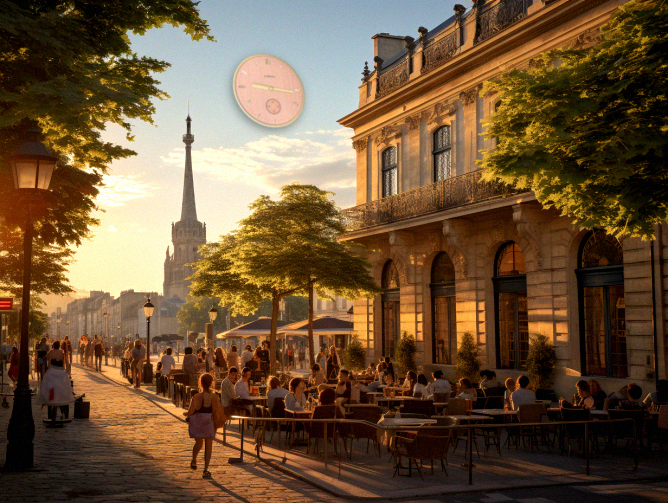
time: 9:16
